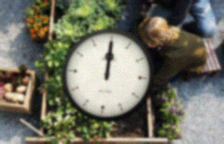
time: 12:00
